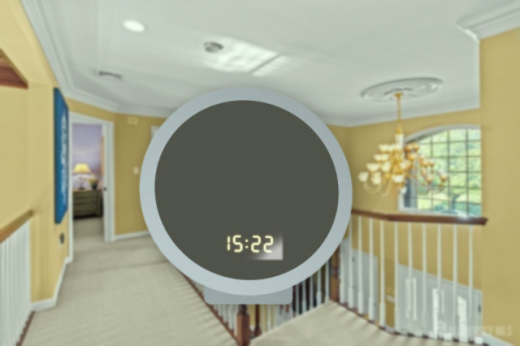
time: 15:22
